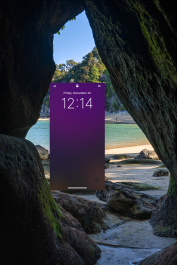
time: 12:14
